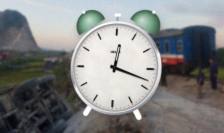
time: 12:18
